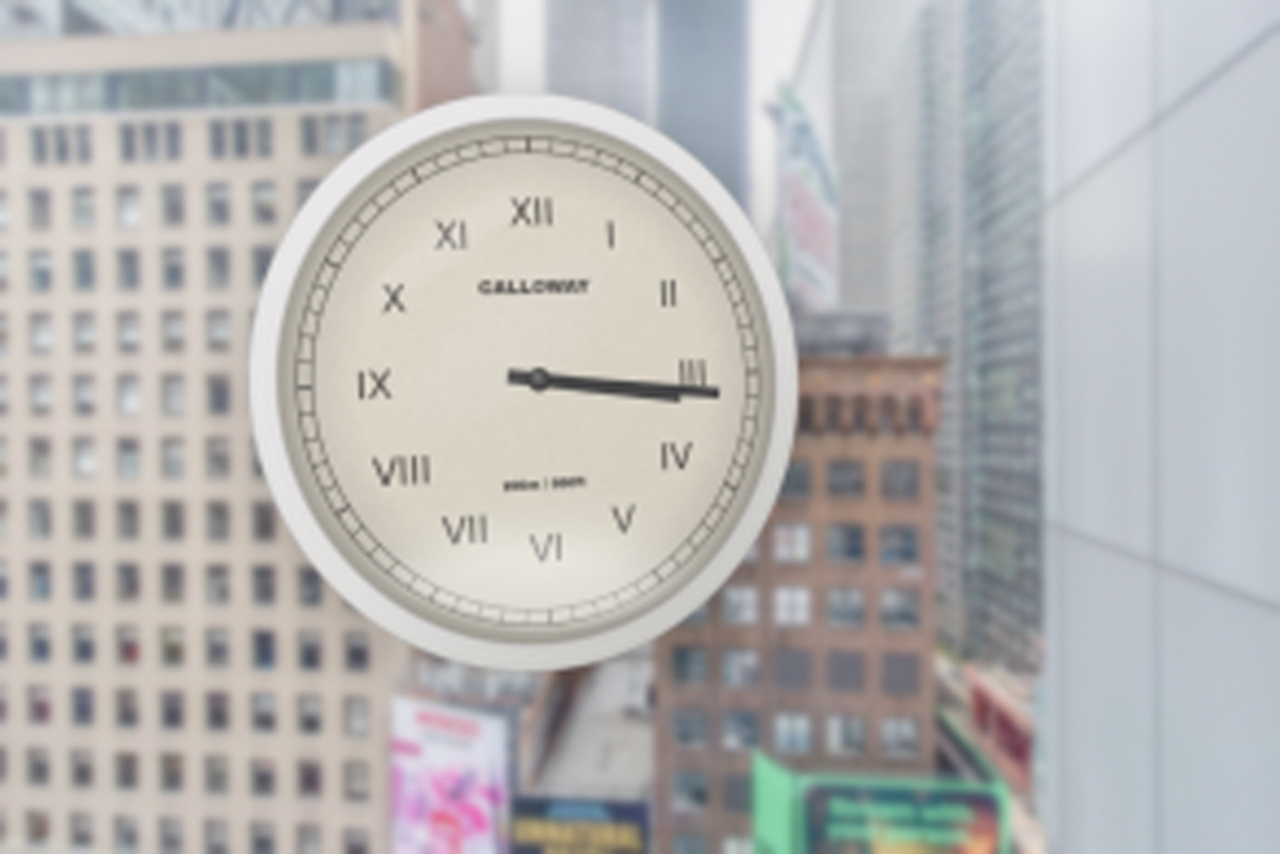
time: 3:16
